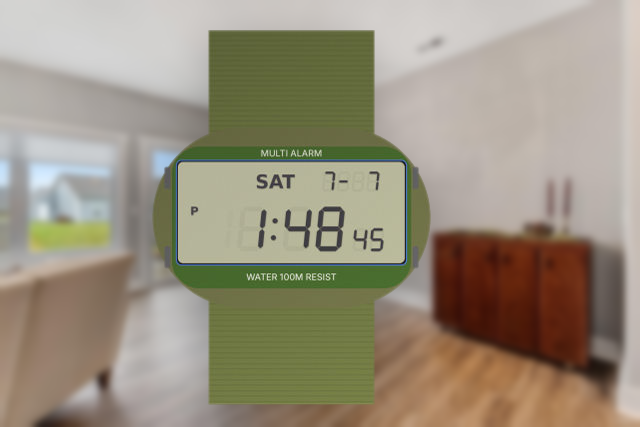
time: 1:48:45
